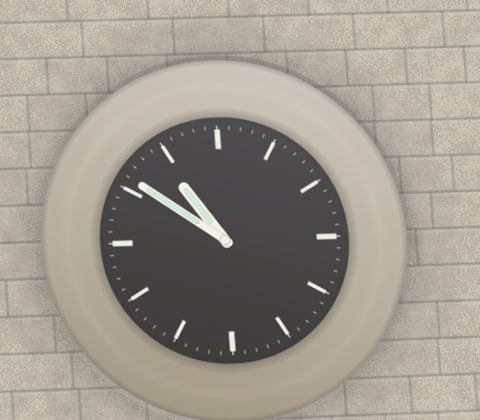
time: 10:51
